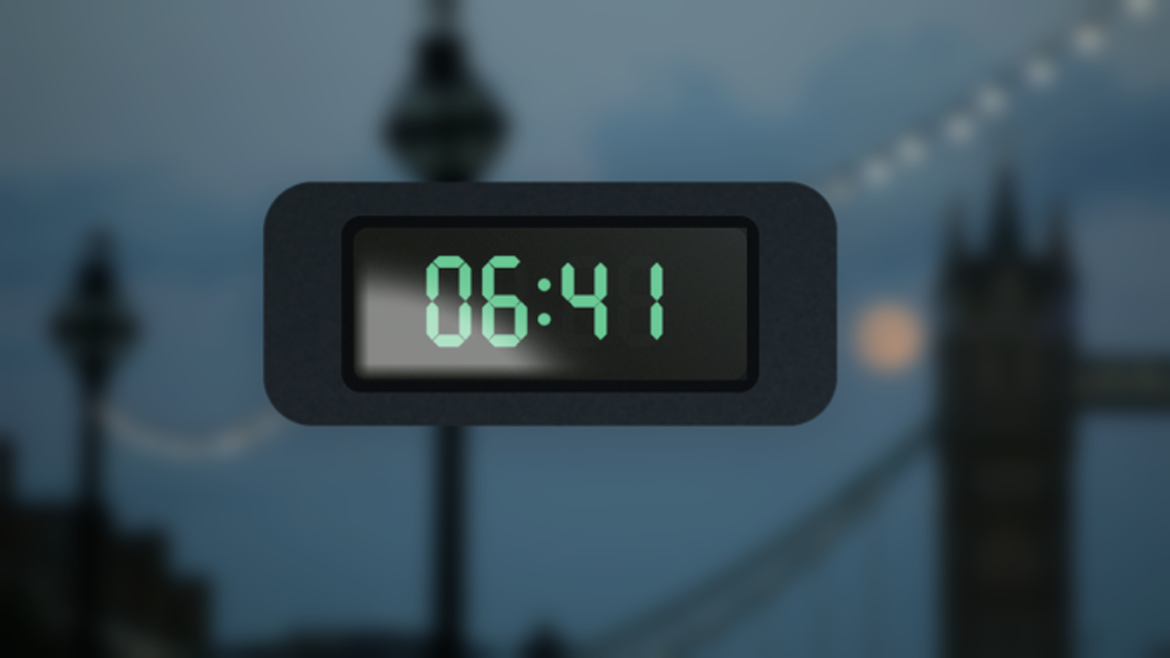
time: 6:41
